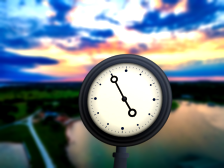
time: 4:55
